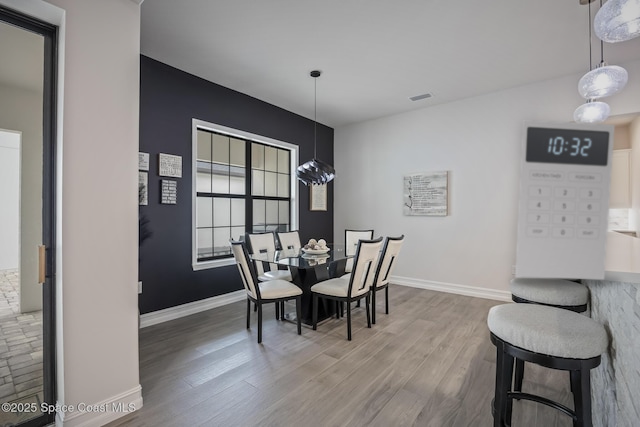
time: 10:32
